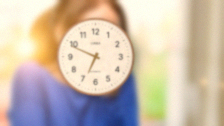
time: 6:49
